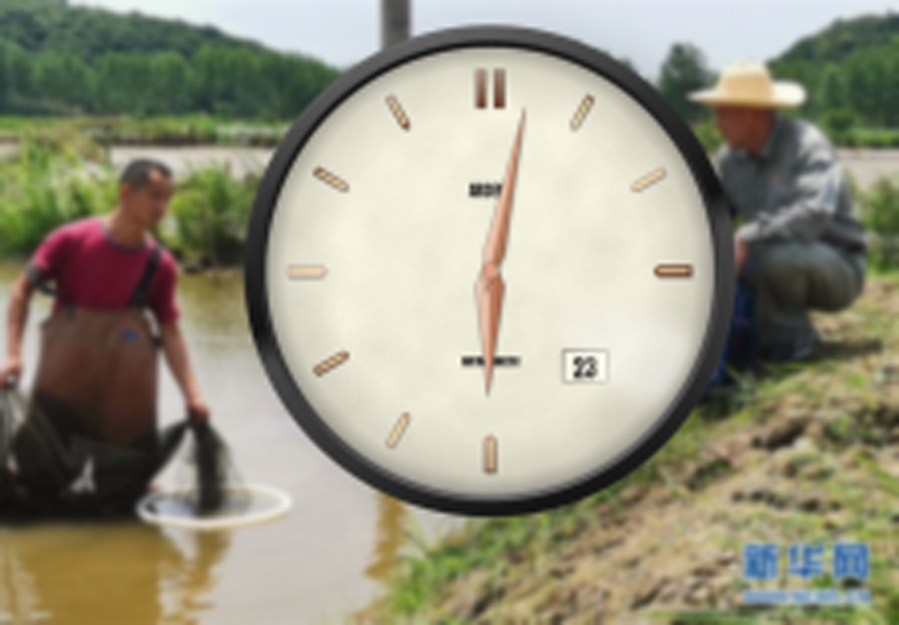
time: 6:02
